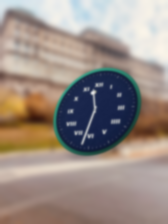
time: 11:32
